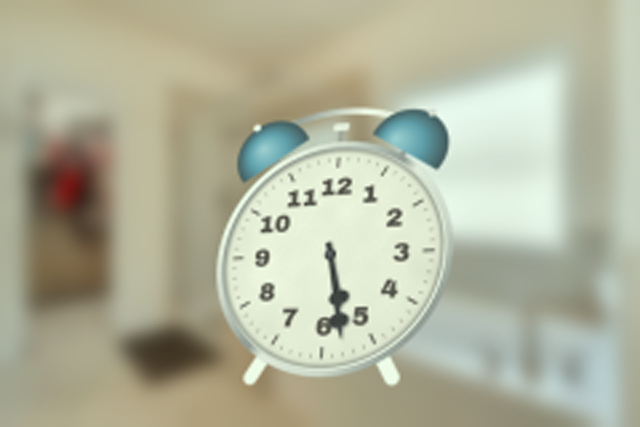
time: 5:28
